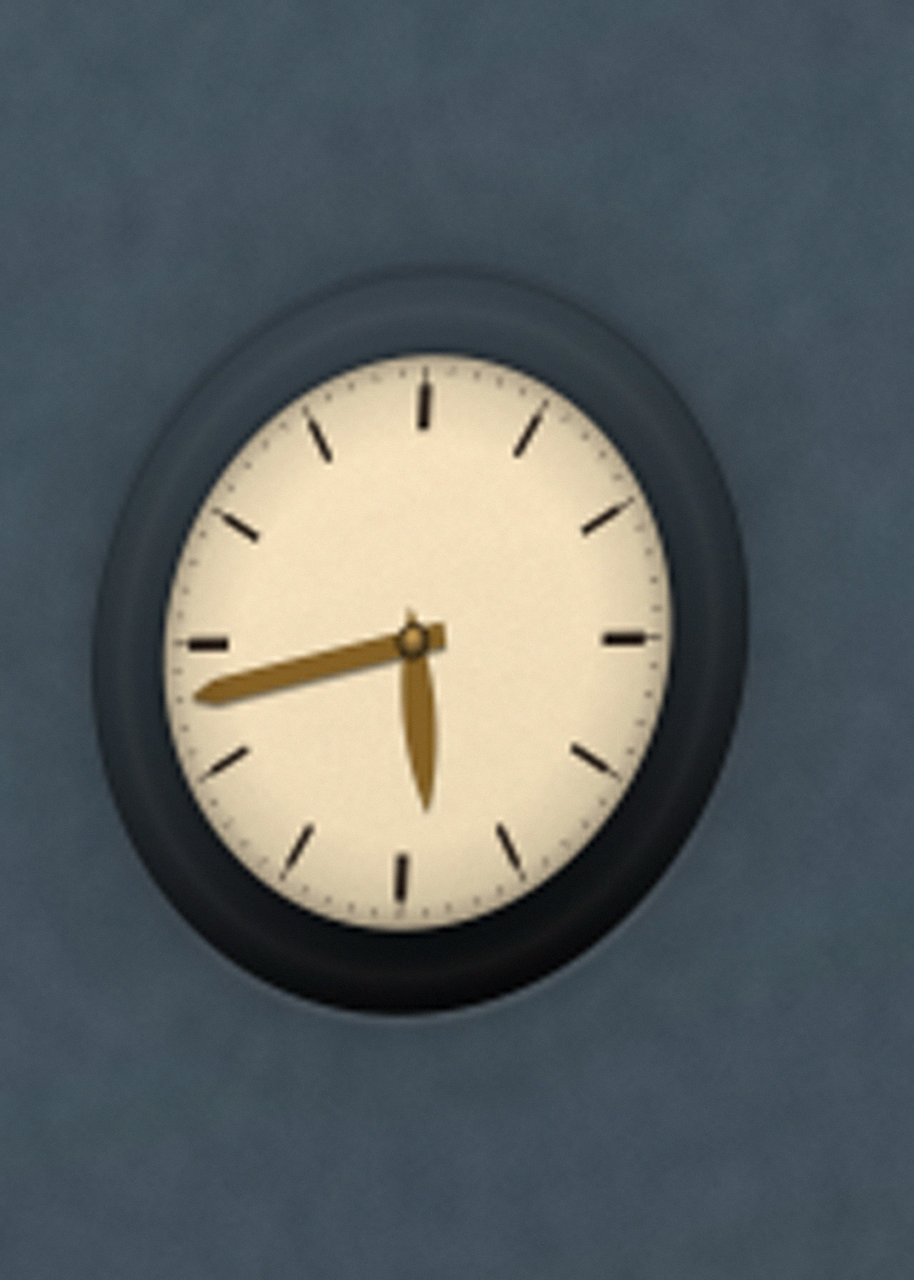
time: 5:43
